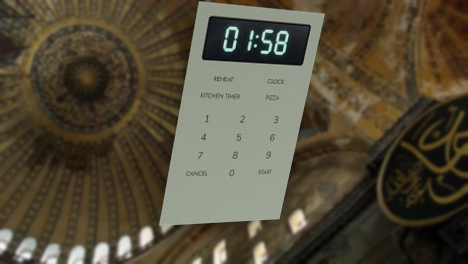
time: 1:58
